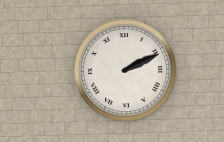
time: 2:11
